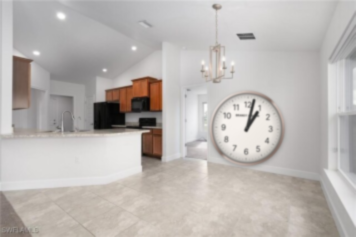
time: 1:02
